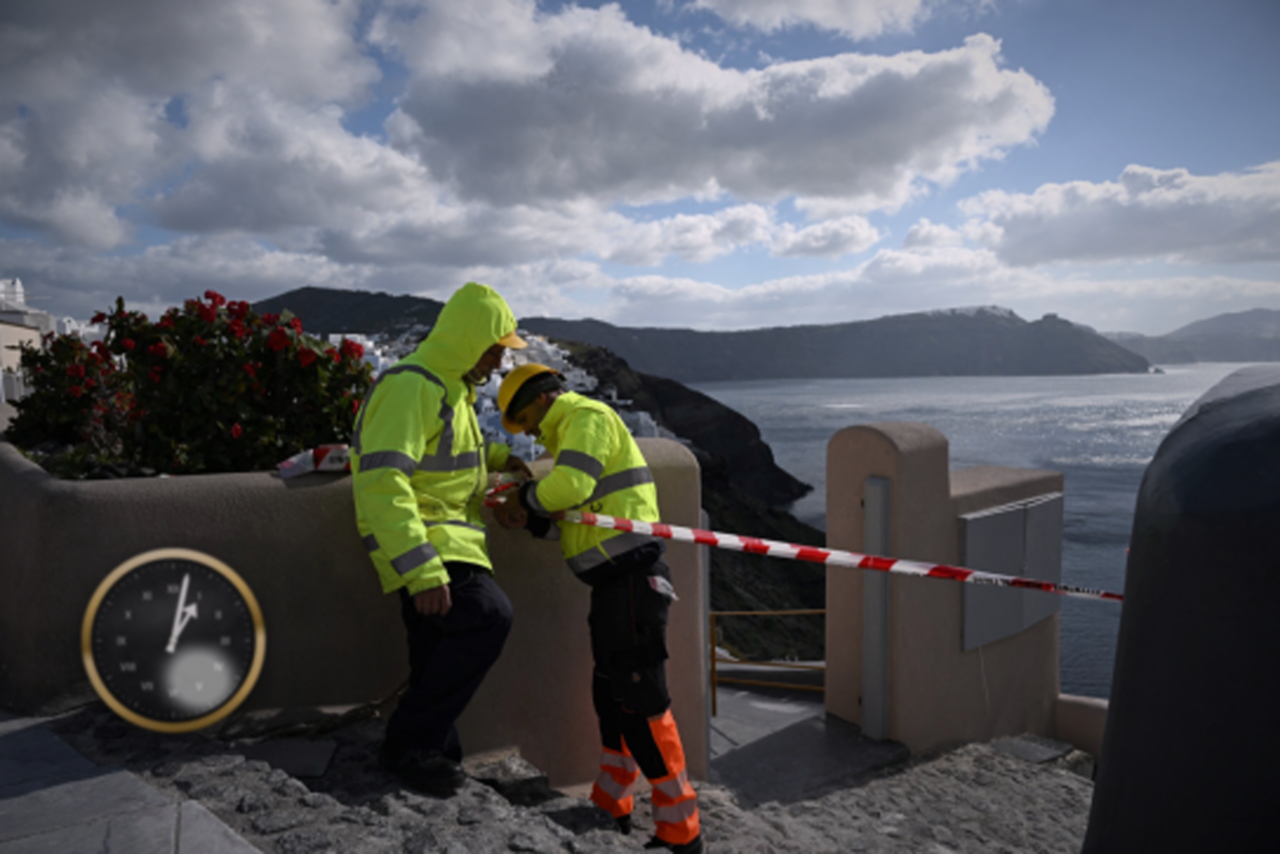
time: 1:02
